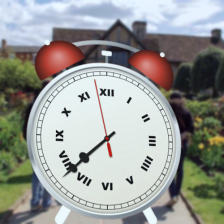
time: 7:37:58
